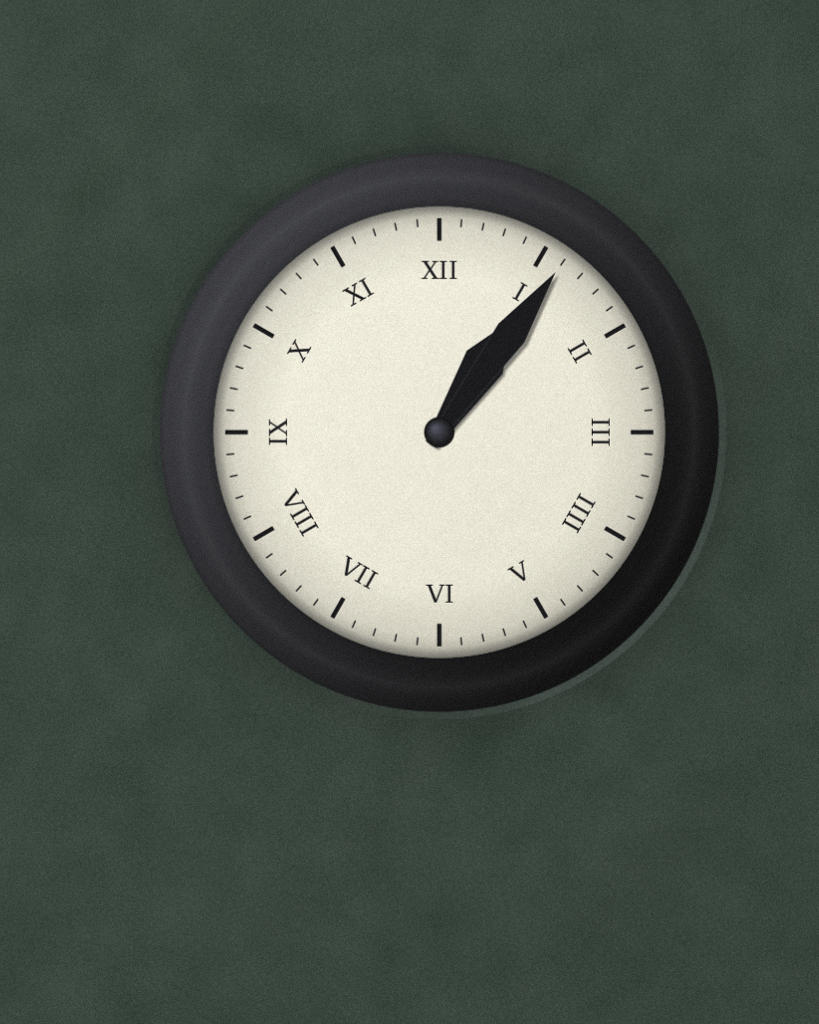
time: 1:06
